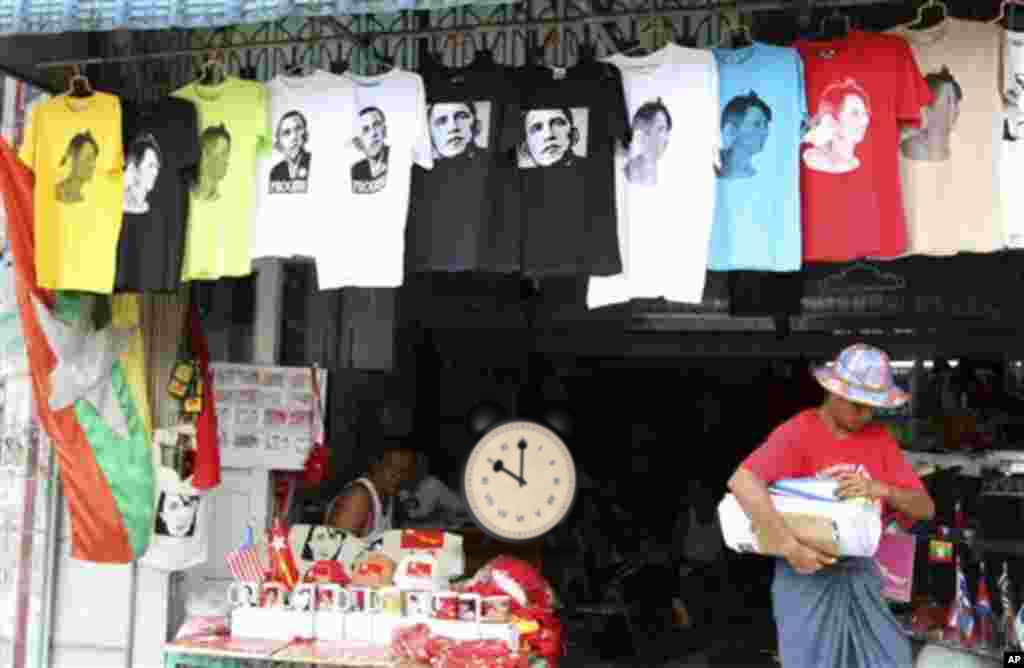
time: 10:00
